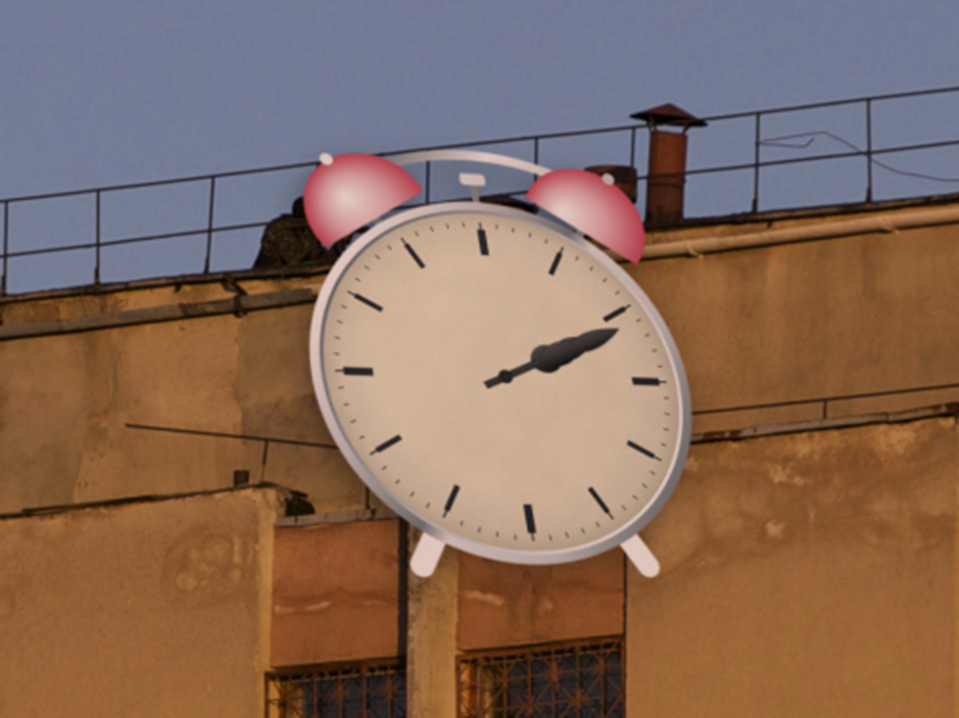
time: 2:11
